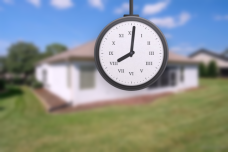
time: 8:01
